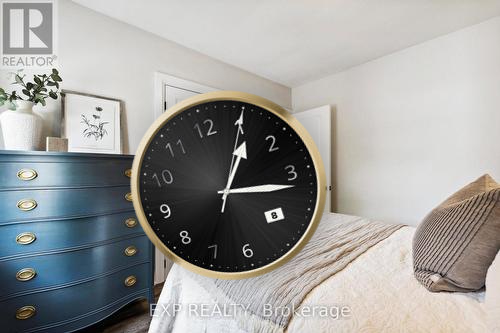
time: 1:17:05
